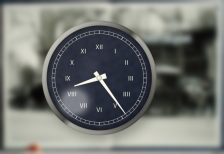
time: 8:24
